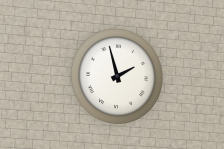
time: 1:57
